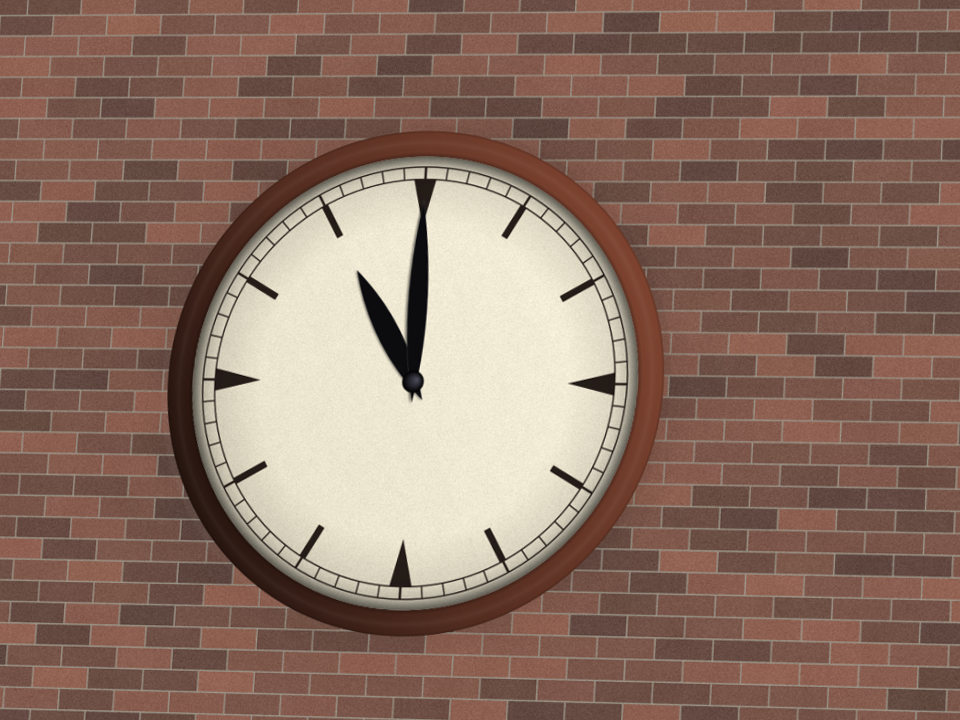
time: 11:00
